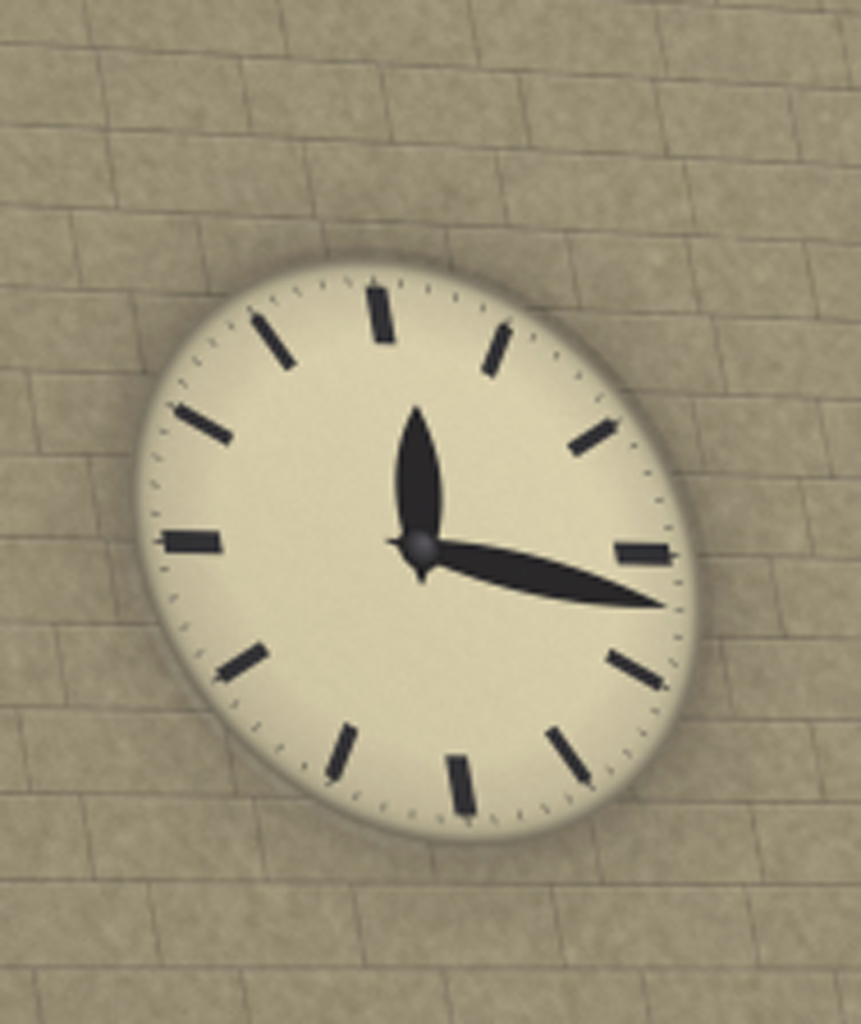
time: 12:17
